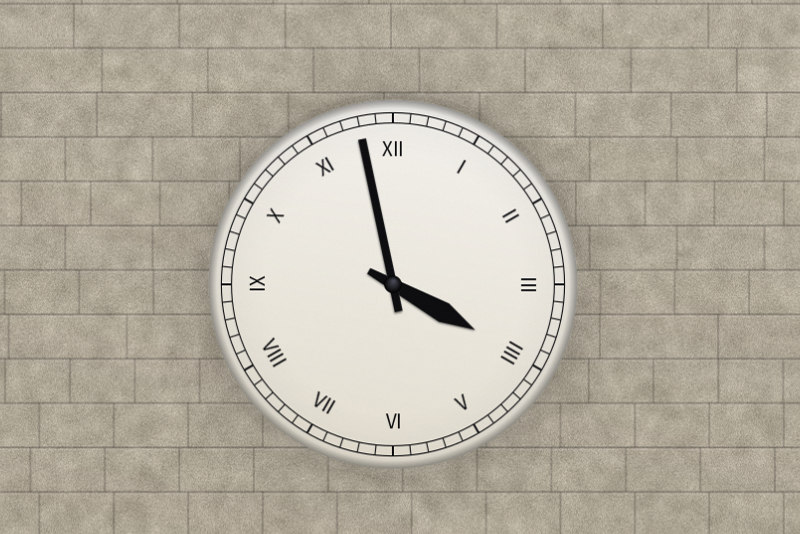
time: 3:58
